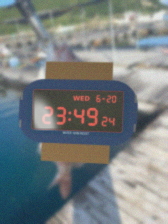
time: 23:49:24
